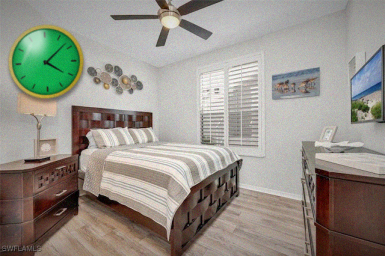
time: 4:08
